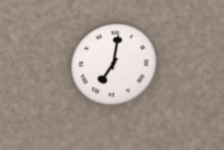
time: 7:01
